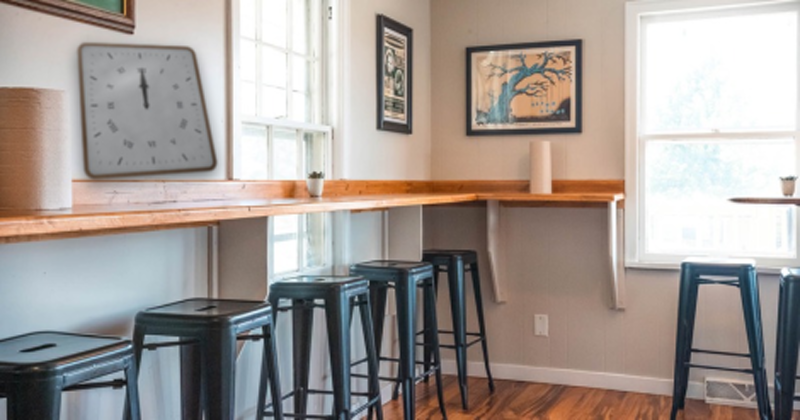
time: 12:00
